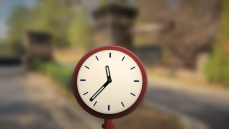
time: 11:37
